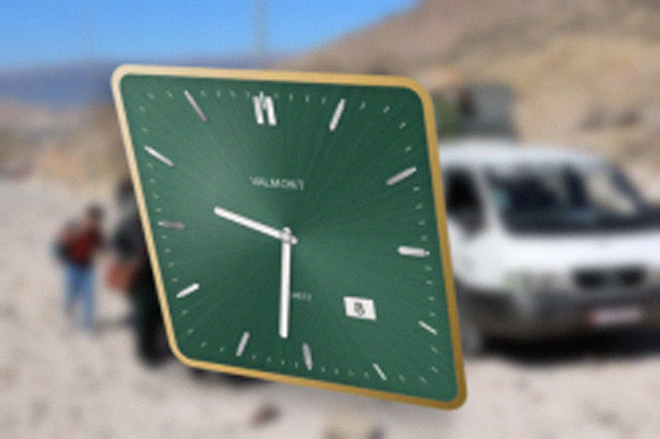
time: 9:32
